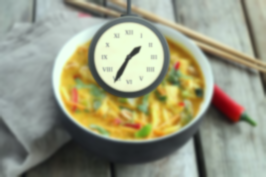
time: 1:35
